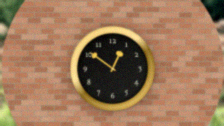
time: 12:51
